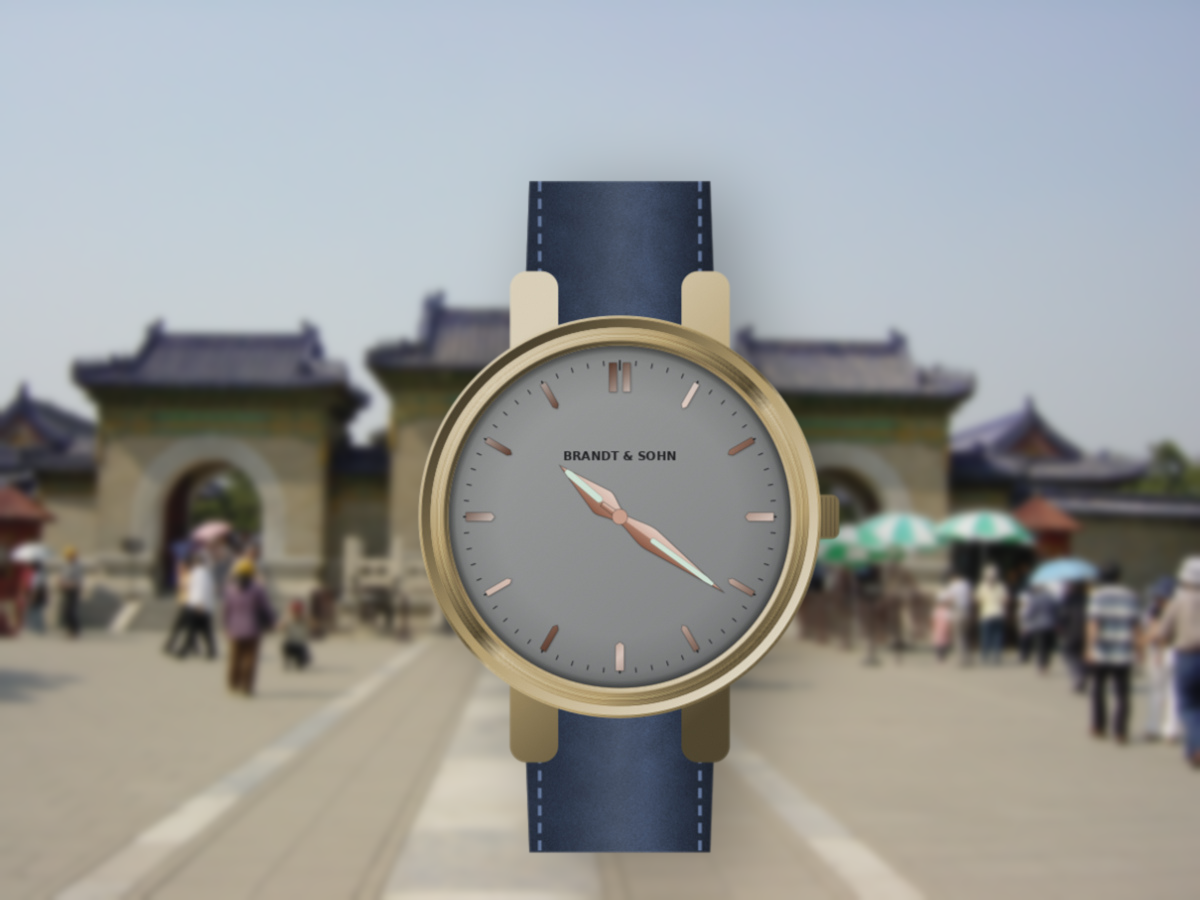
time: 10:21
